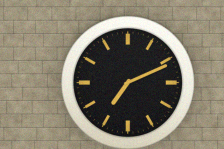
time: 7:11
